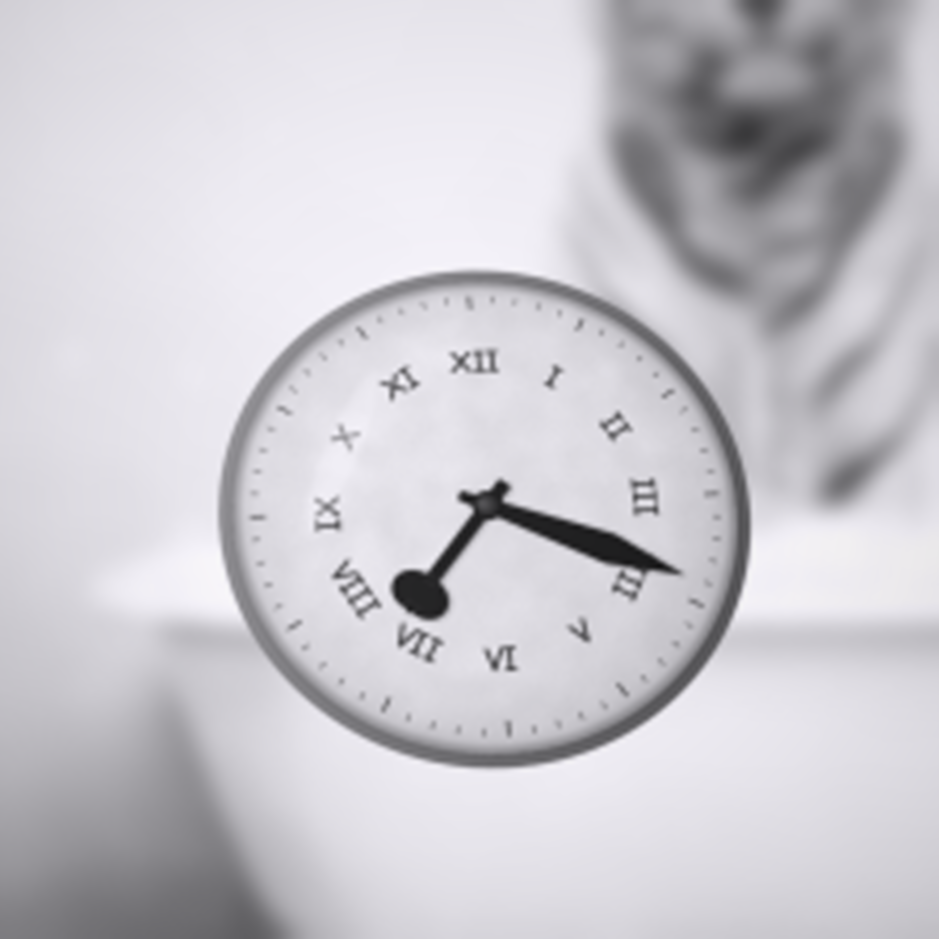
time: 7:19
